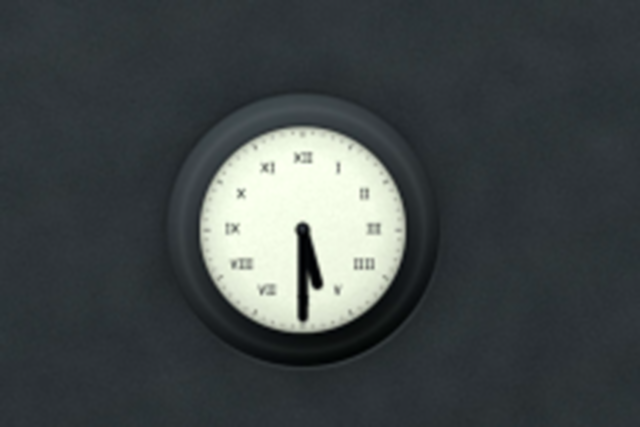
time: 5:30
